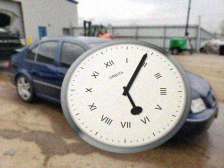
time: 6:09
